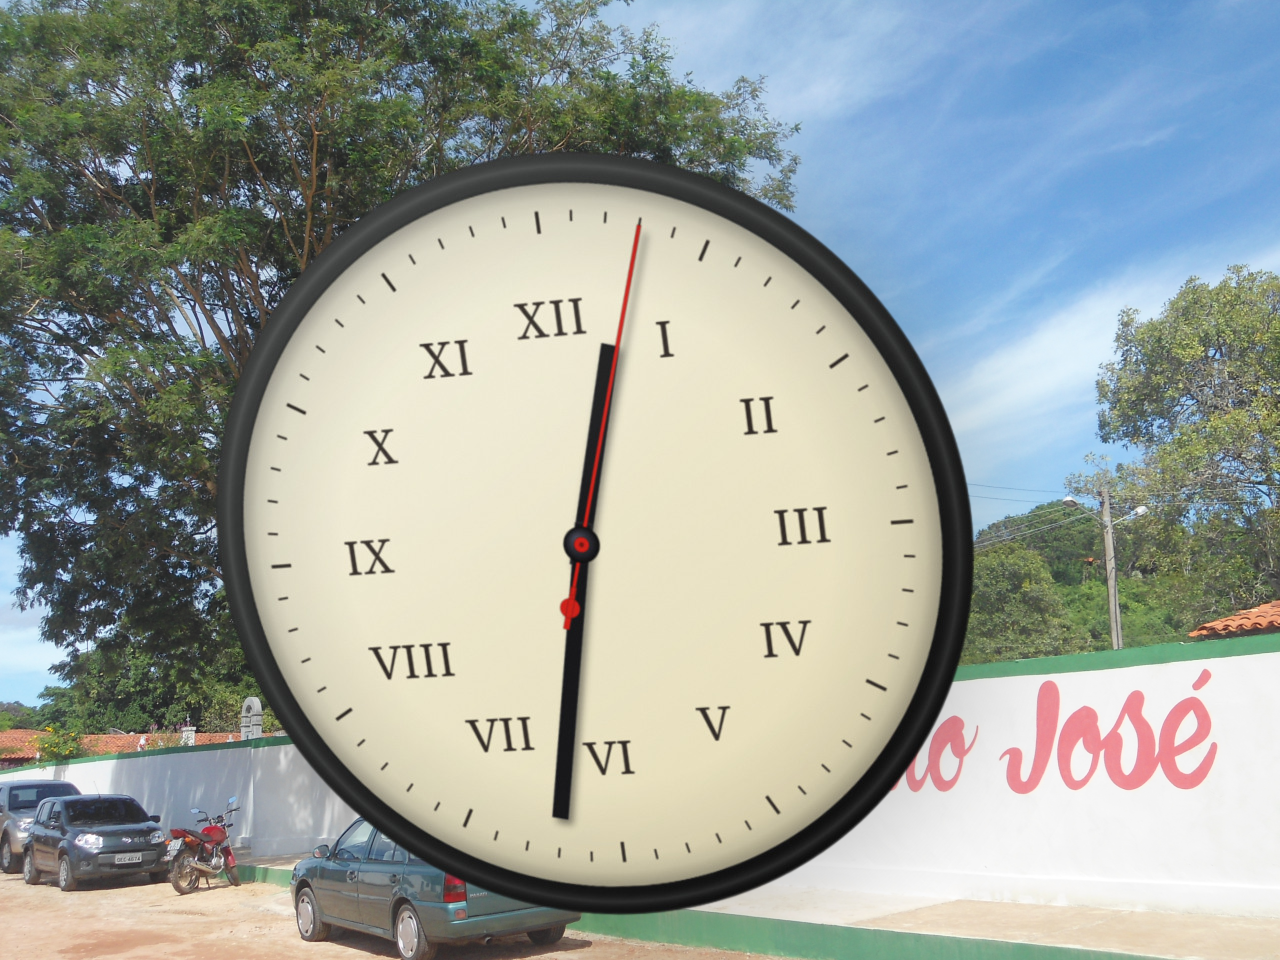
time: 12:32:03
